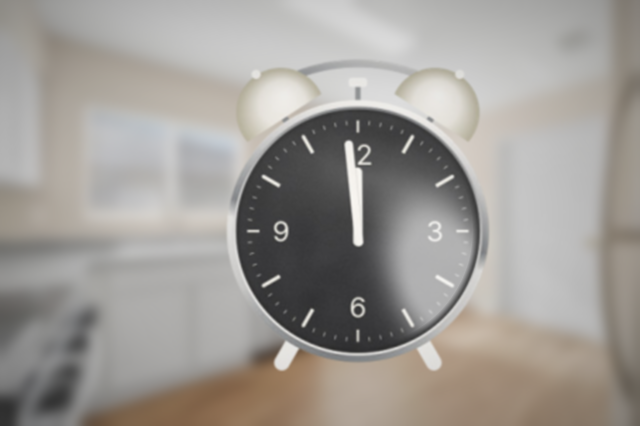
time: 11:59
